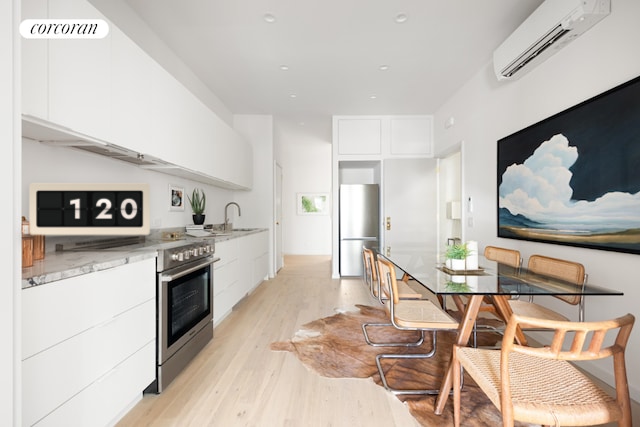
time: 1:20
